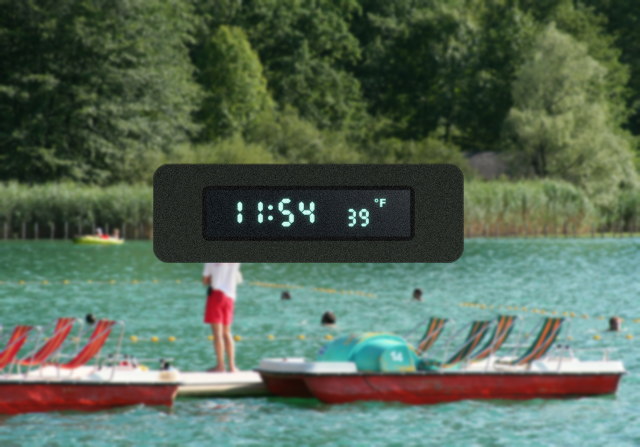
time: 11:54
